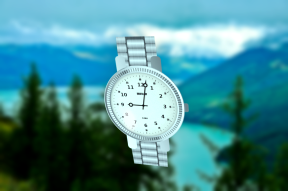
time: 9:02
